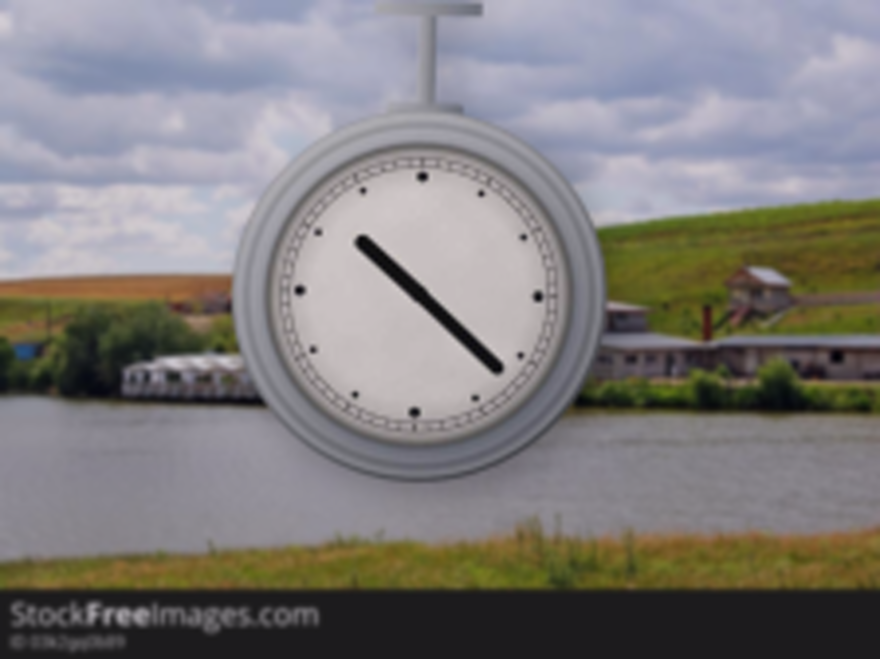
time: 10:22
